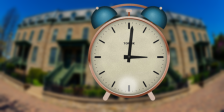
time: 3:01
